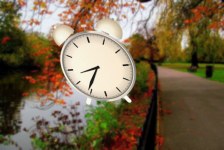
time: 8:36
